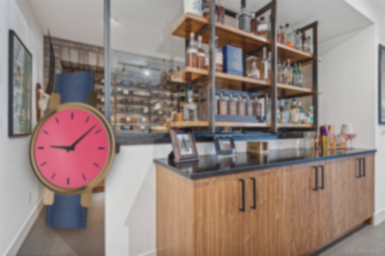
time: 9:08
